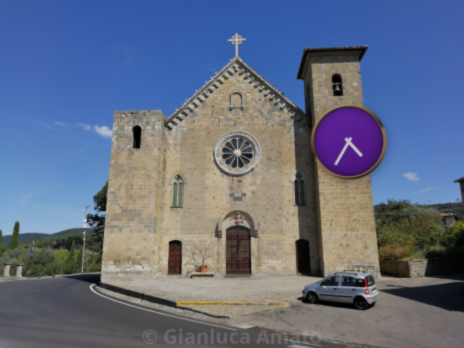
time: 4:35
